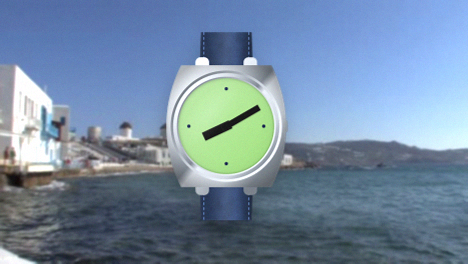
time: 8:10
